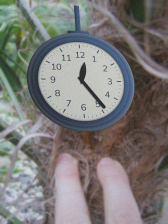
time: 12:24
